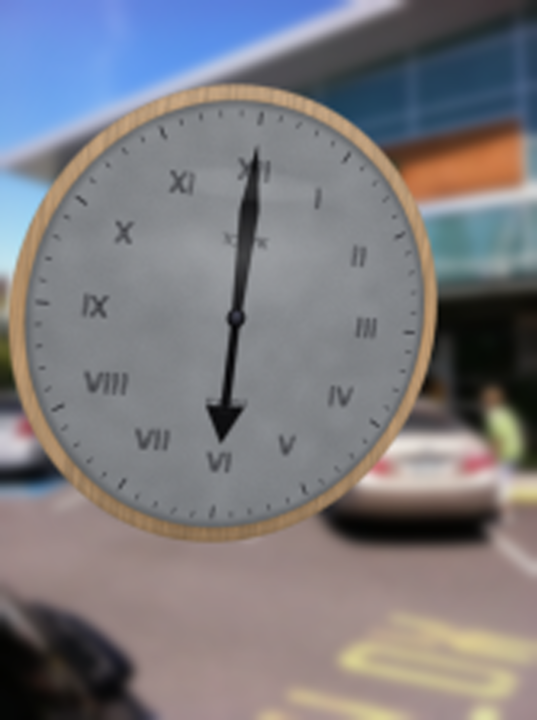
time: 6:00
